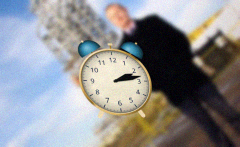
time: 2:13
